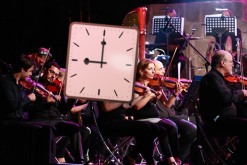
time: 9:00
